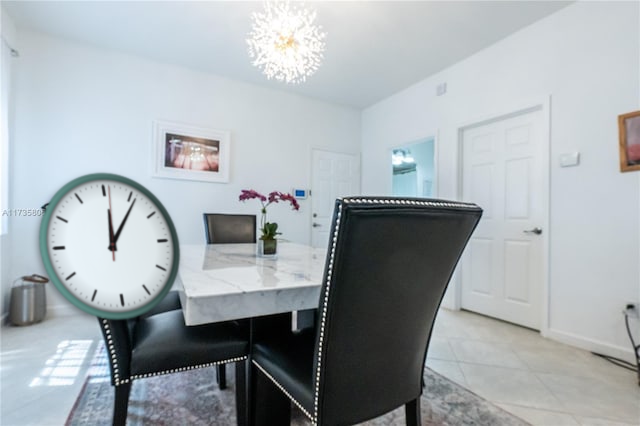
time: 12:06:01
